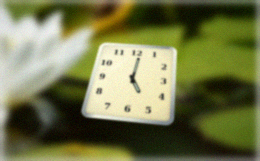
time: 5:01
